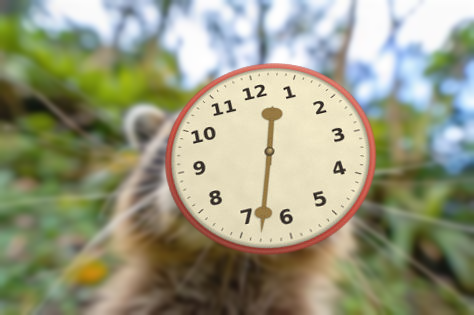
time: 12:33
